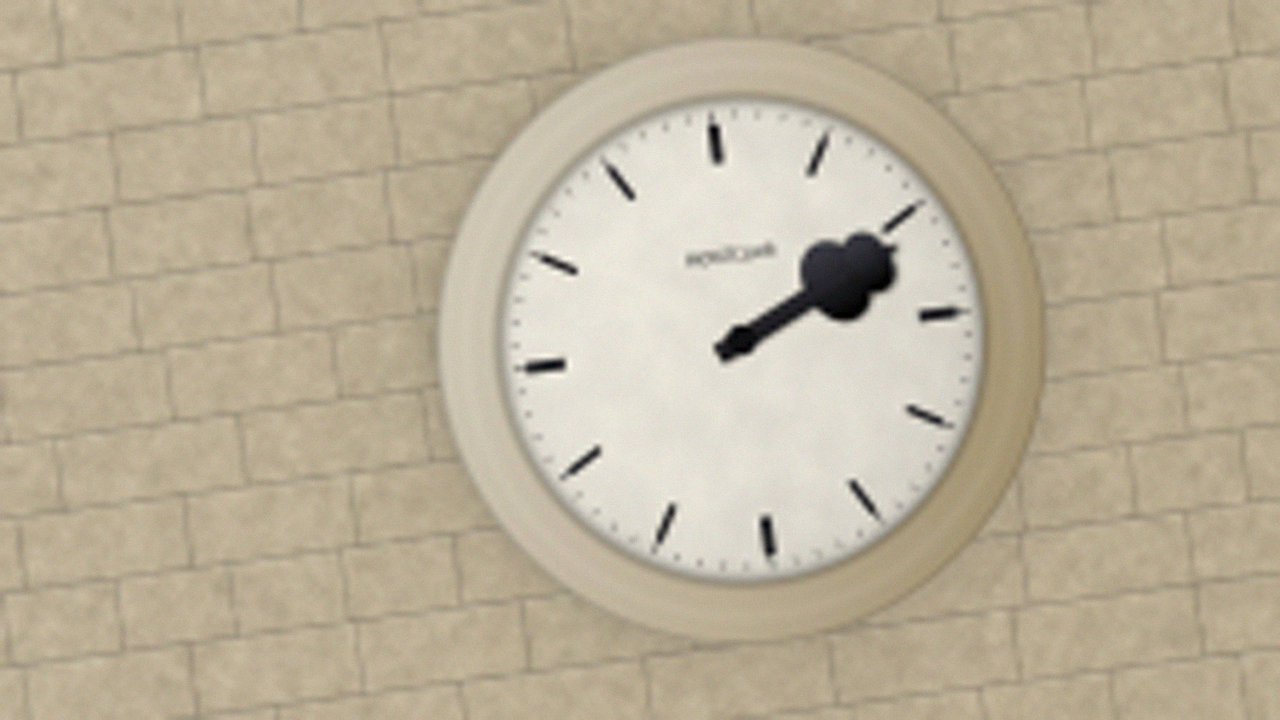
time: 2:11
